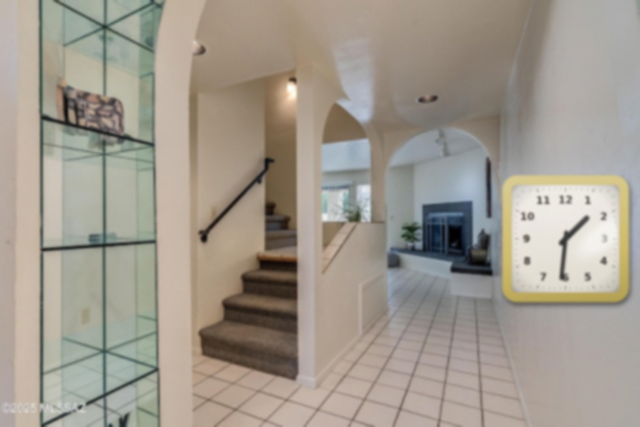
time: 1:31
